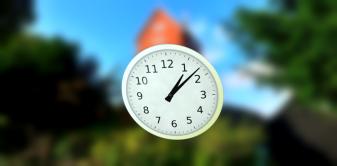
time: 1:08
